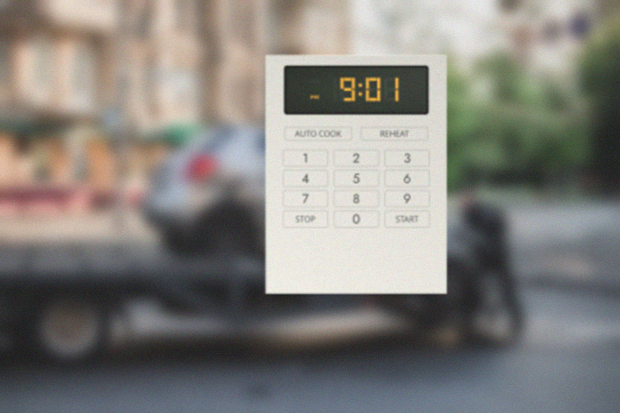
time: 9:01
